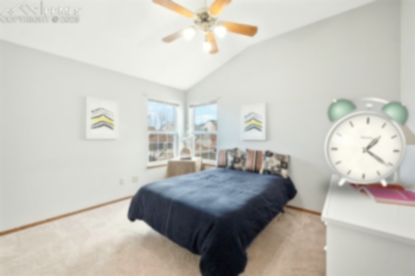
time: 1:21
